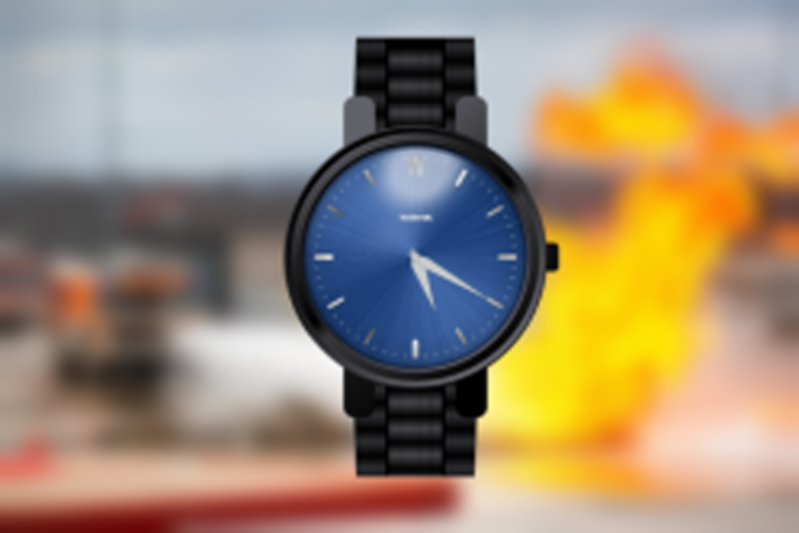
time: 5:20
